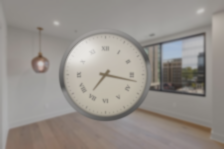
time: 7:17
